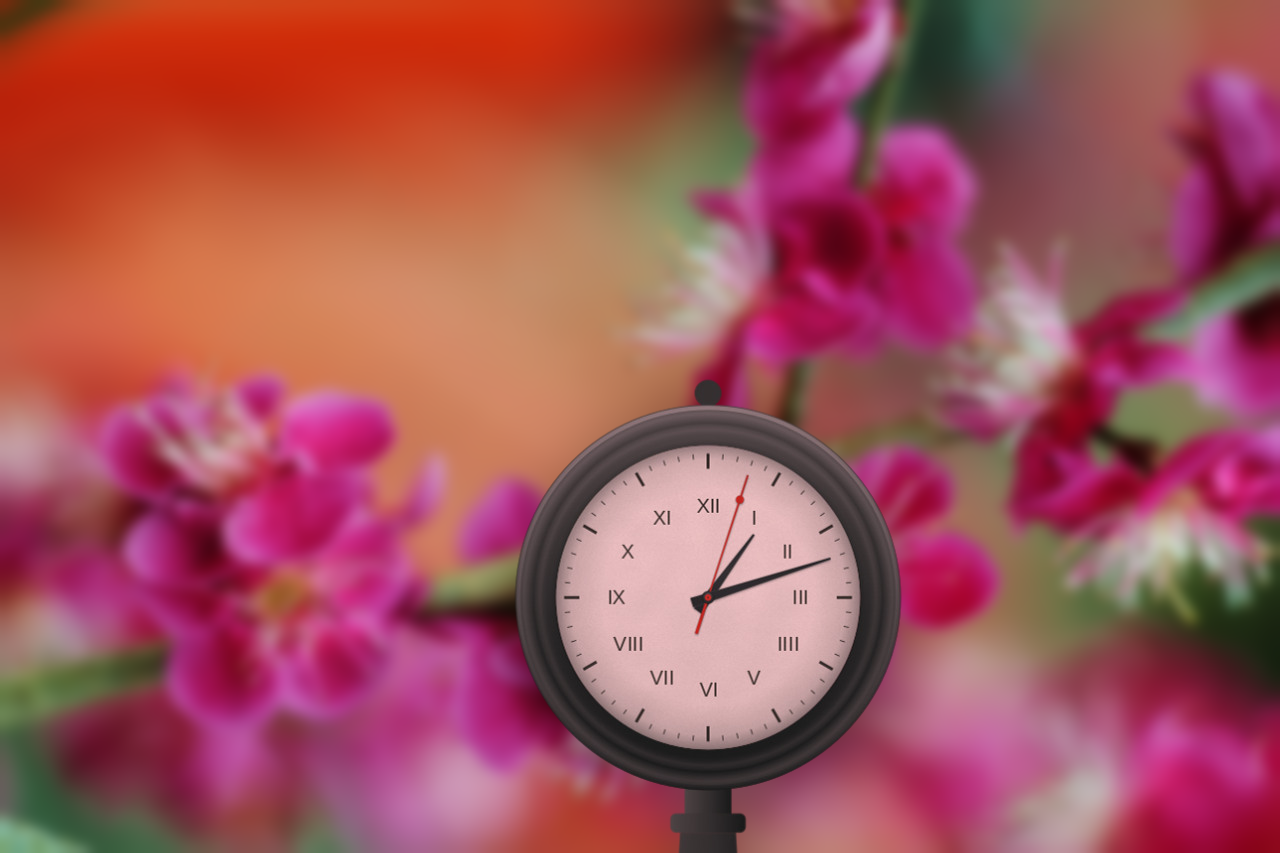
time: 1:12:03
